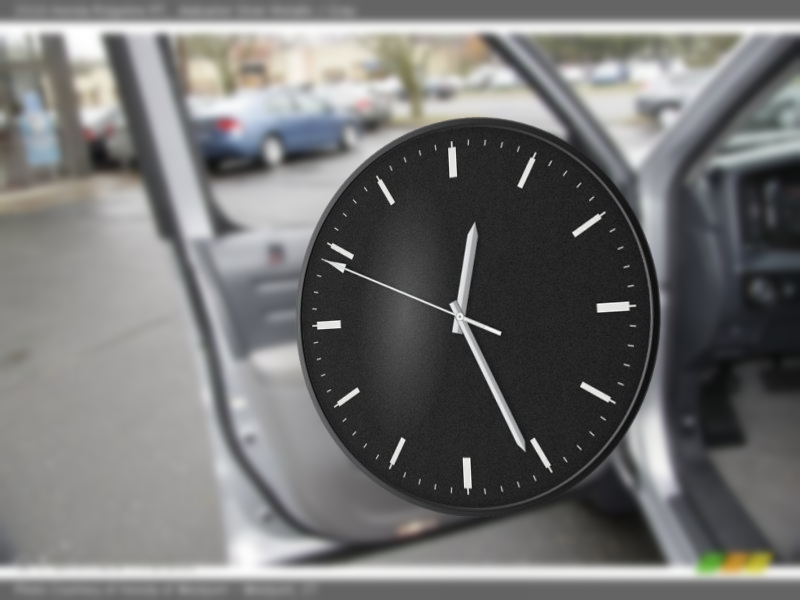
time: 12:25:49
